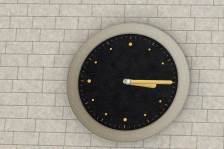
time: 3:15
